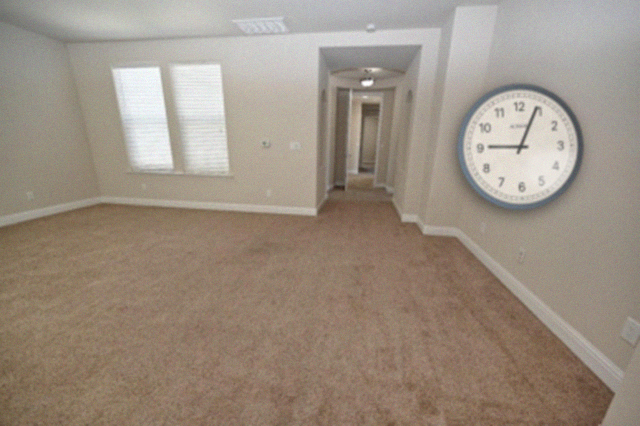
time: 9:04
